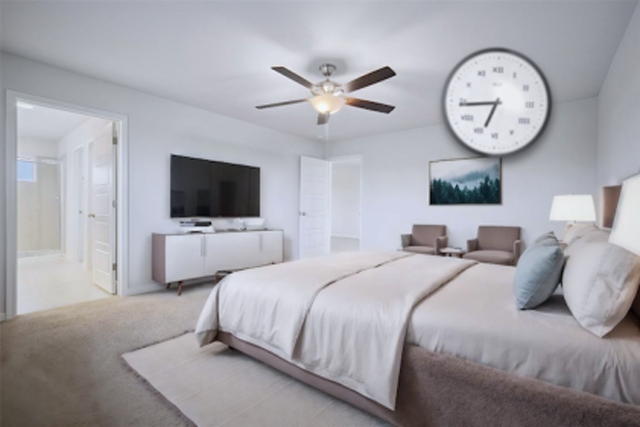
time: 6:44
